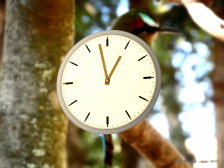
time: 12:58
